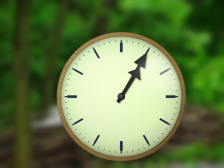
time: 1:05
